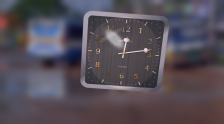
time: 12:13
